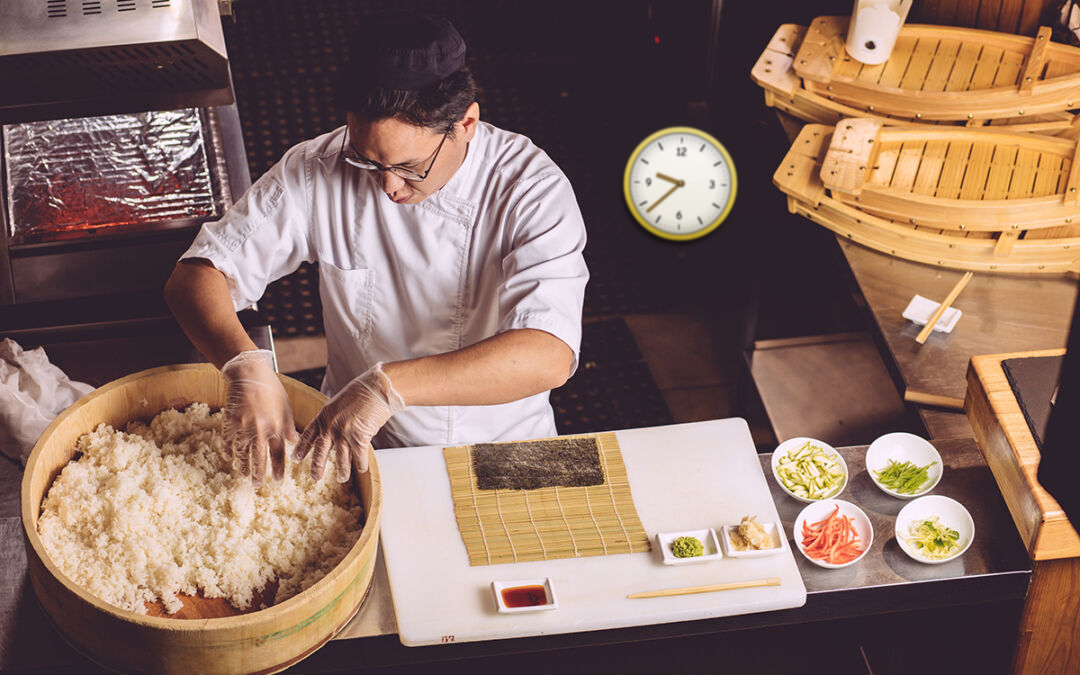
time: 9:38
